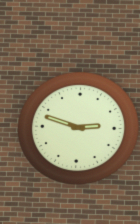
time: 2:48
